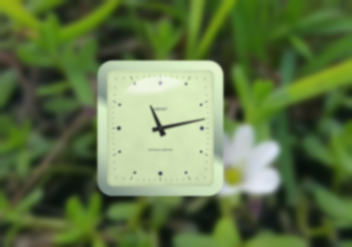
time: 11:13
